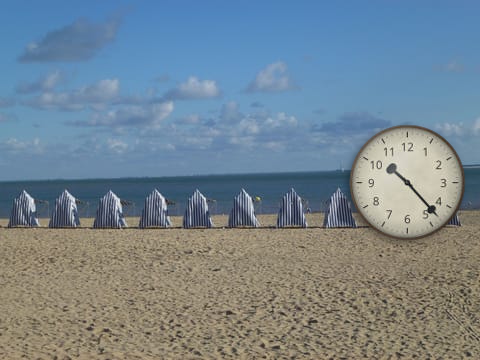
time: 10:23
